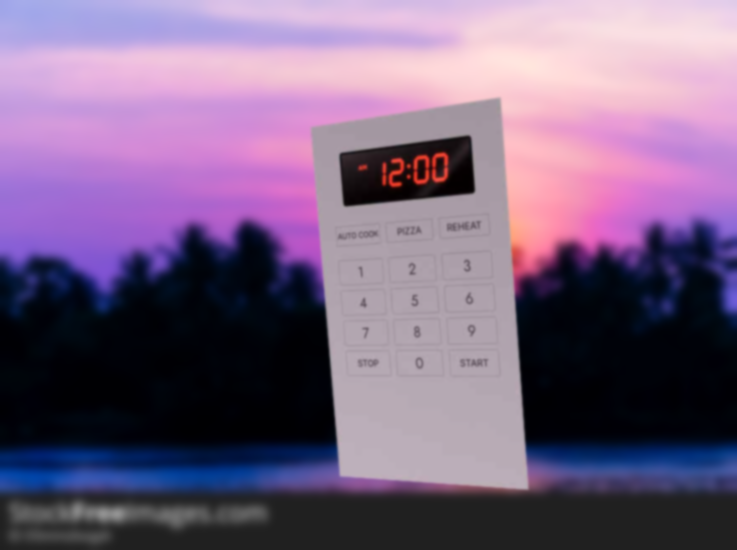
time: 12:00
